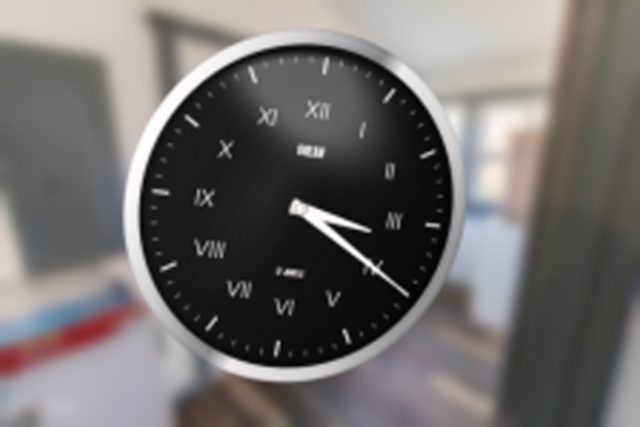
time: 3:20
